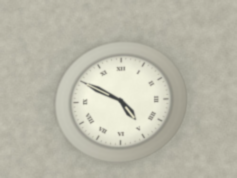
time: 4:50
